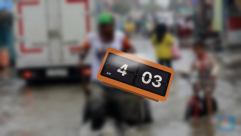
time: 4:03
